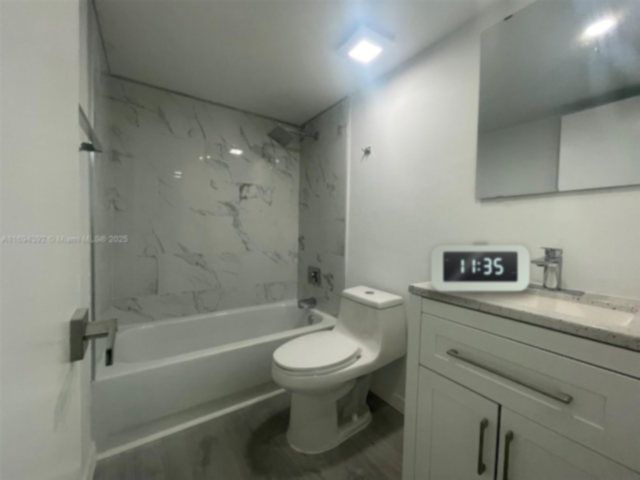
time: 11:35
